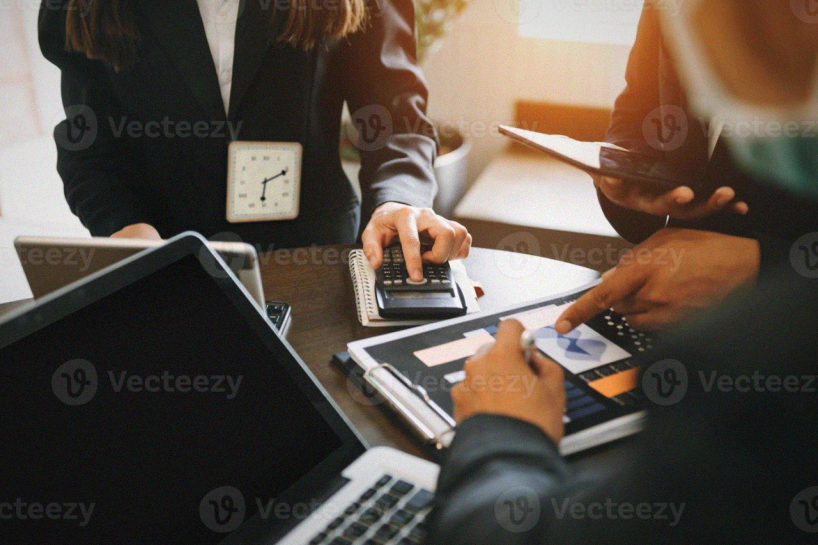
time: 6:11
